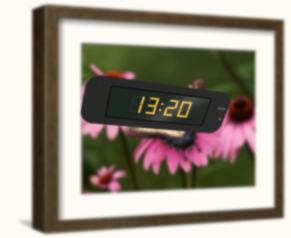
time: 13:20
